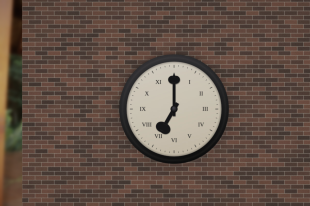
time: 7:00
